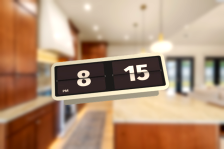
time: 8:15
